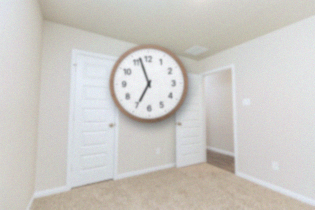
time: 6:57
